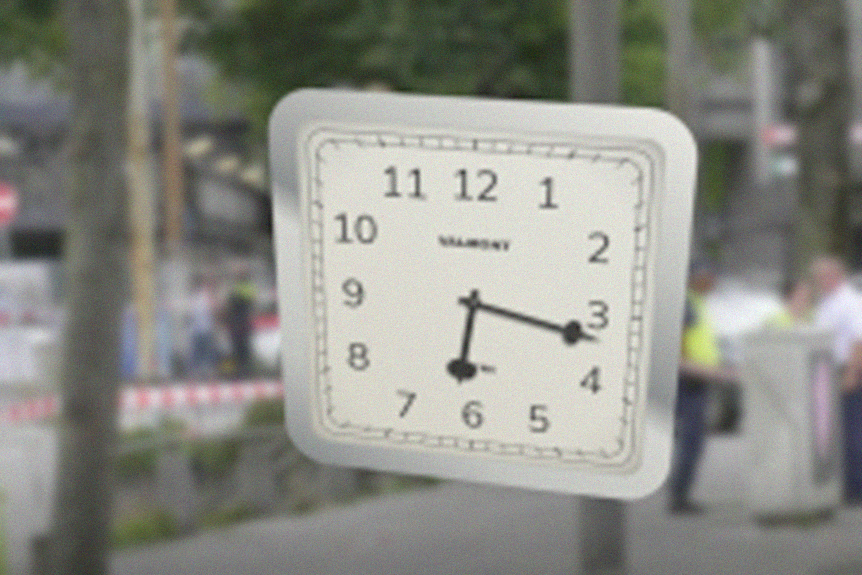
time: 6:17
